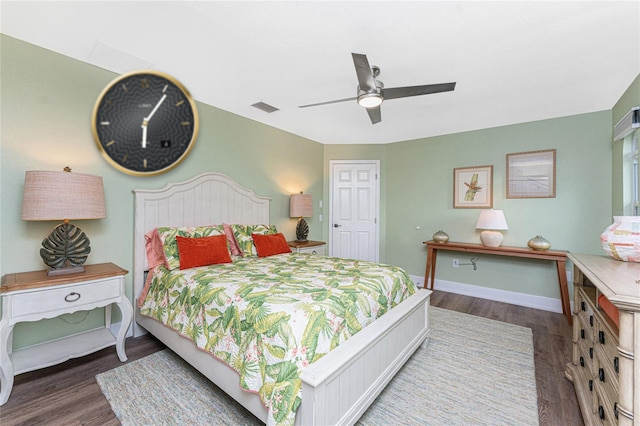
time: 6:06
